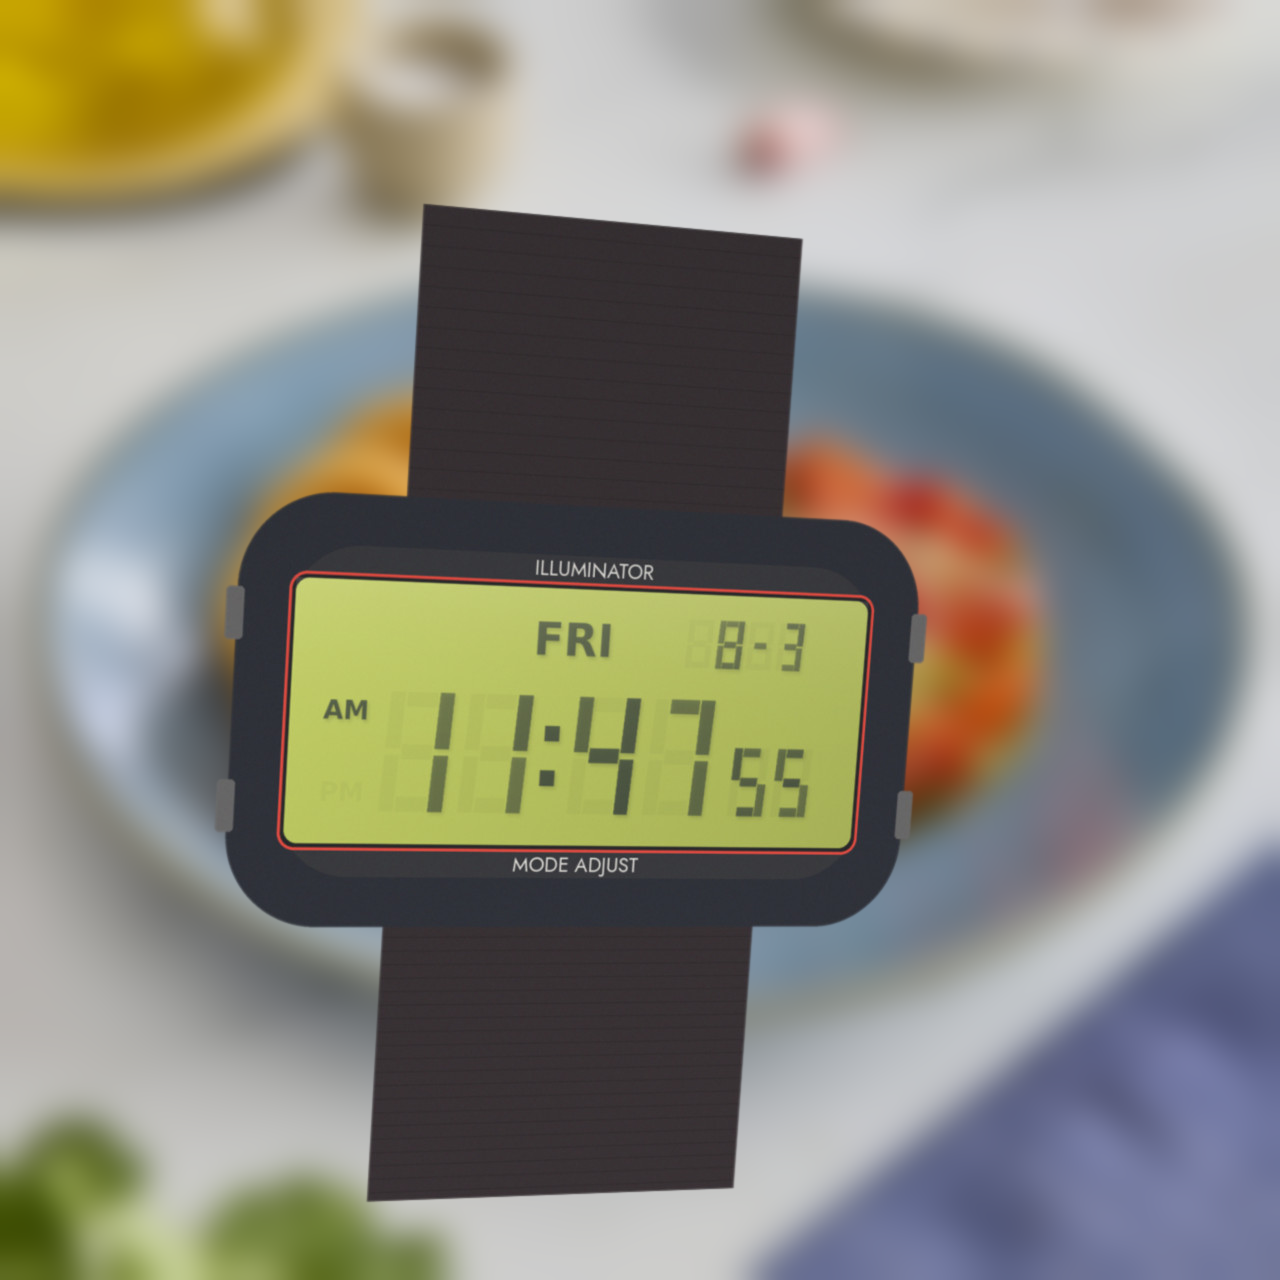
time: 11:47:55
